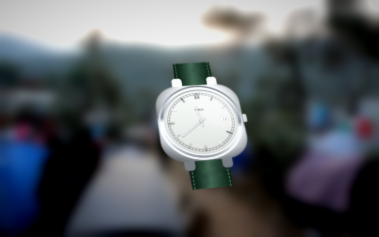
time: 11:39
